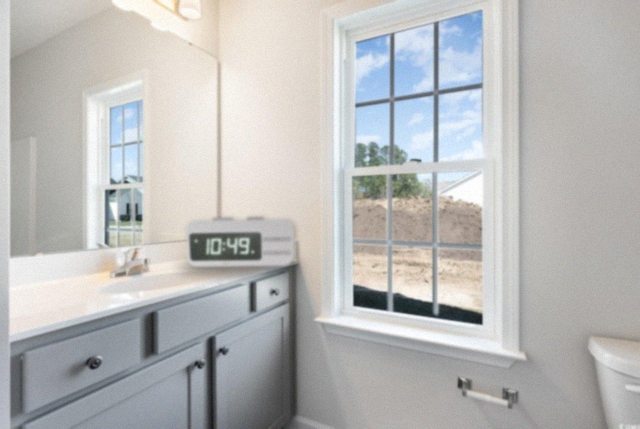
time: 10:49
